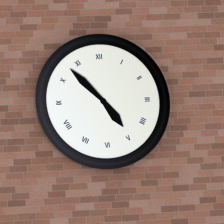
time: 4:53
